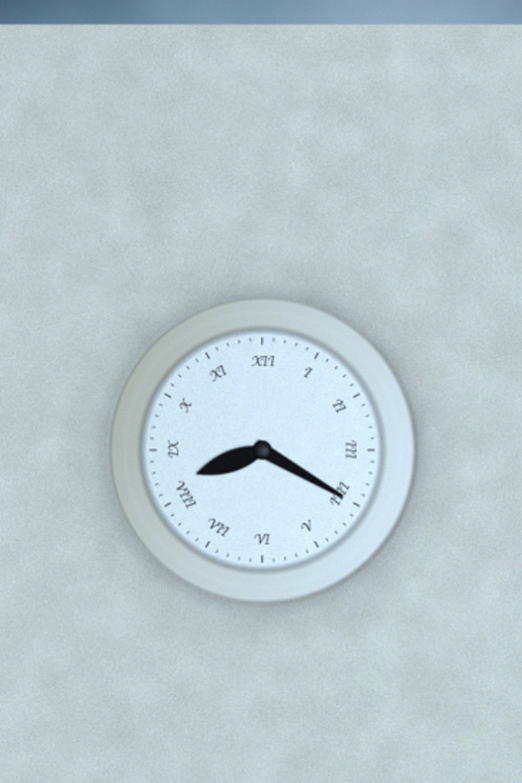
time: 8:20
